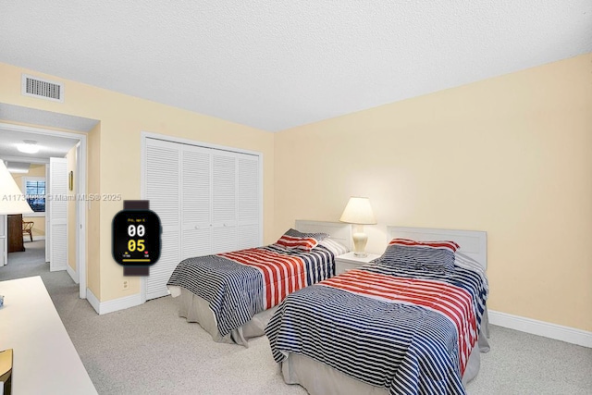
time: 0:05
